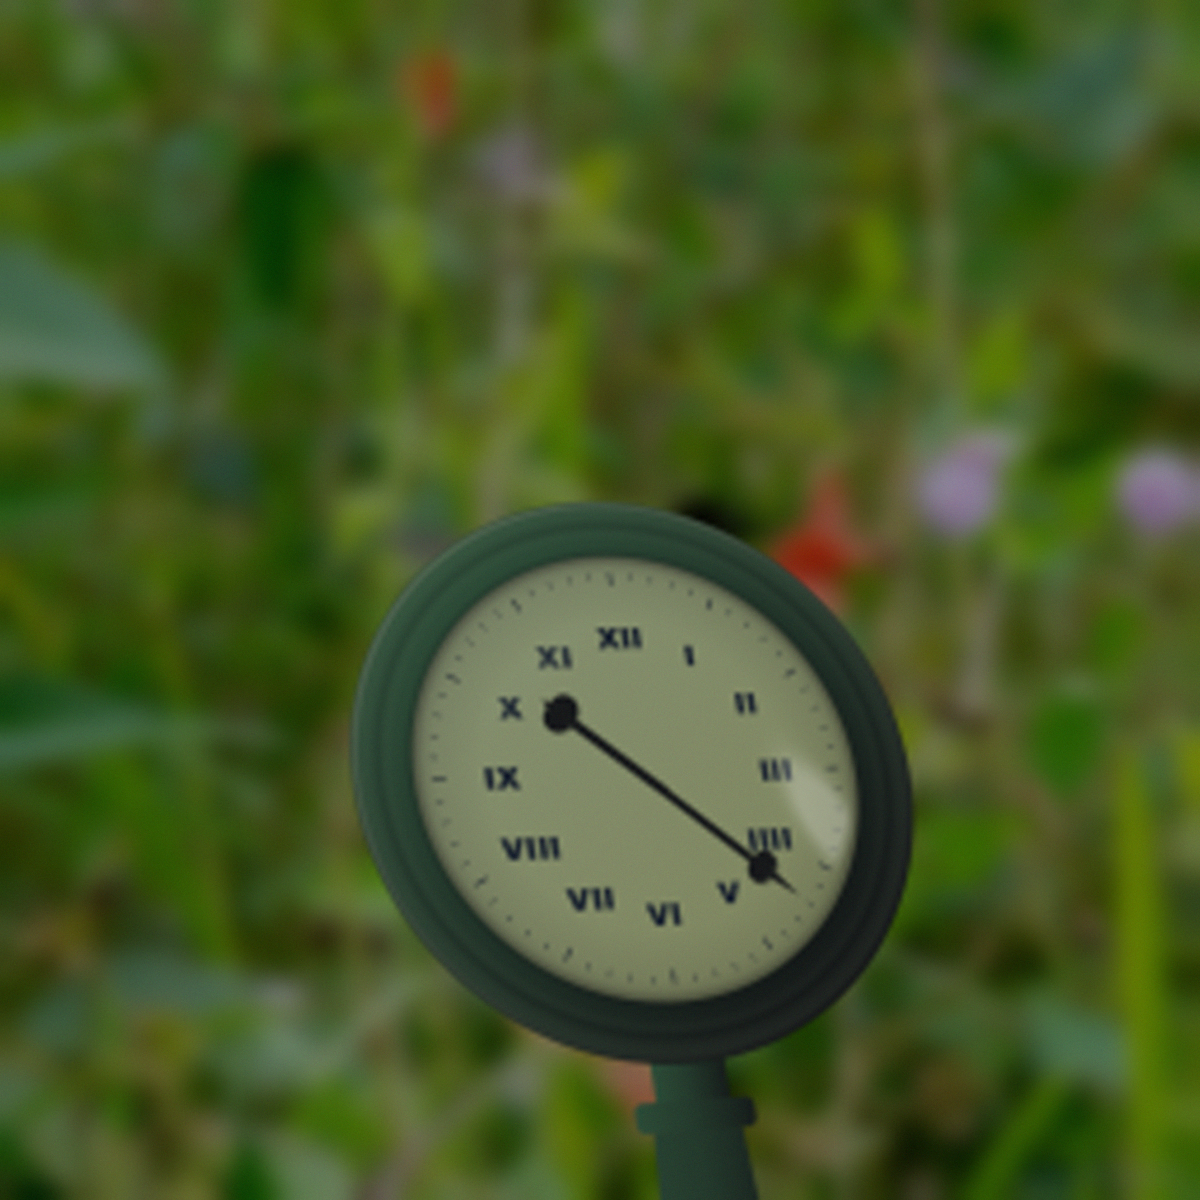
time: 10:22
